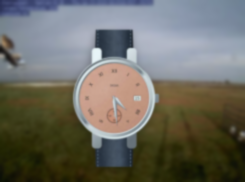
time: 4:29
